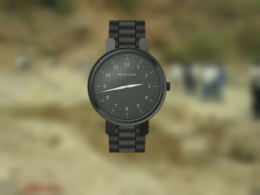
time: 2:43
